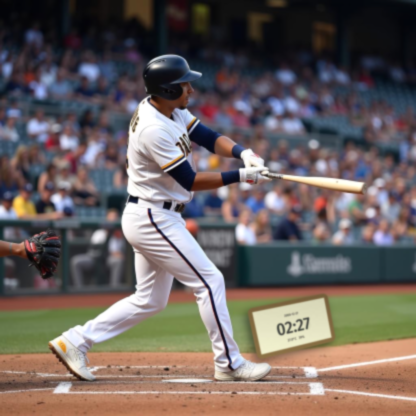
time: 2:27
